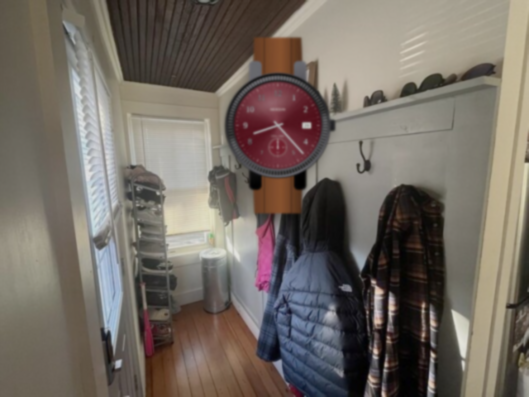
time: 8:23
